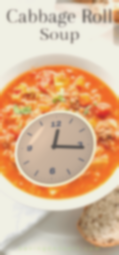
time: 12:16
